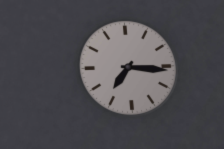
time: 7:16
